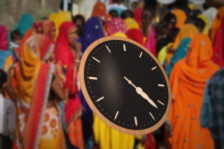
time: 4:22
